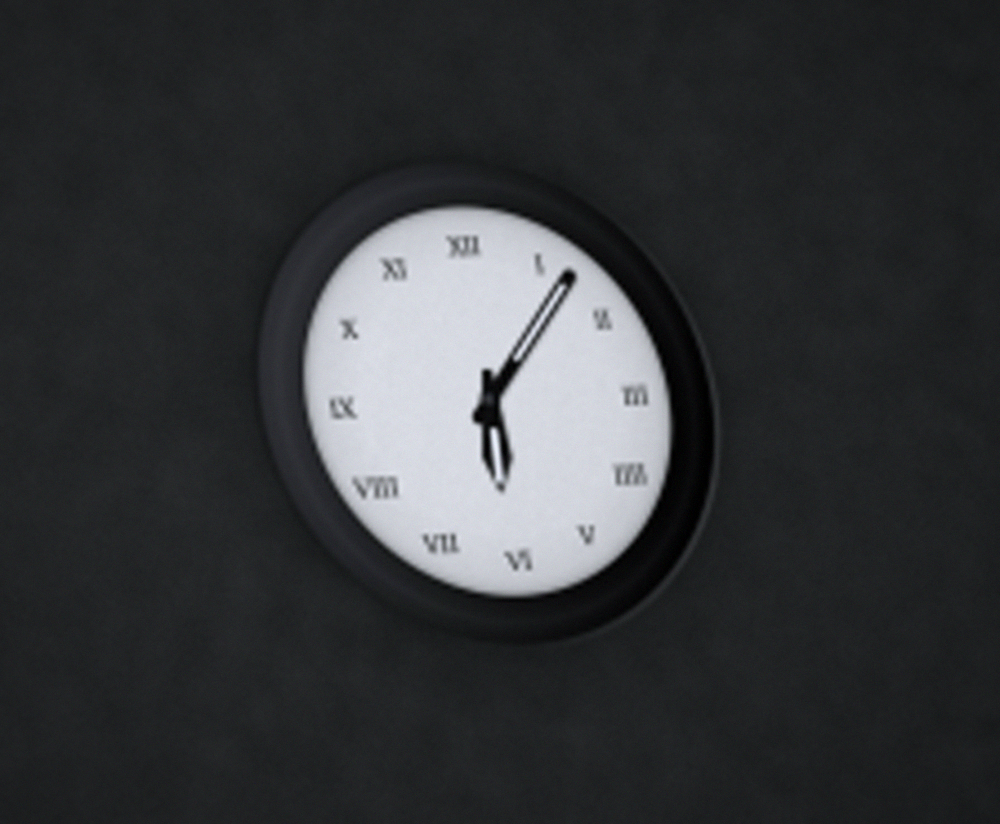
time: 6:07
